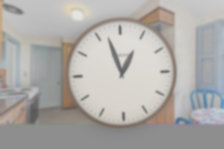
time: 12:57
